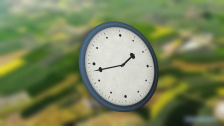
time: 1:43
